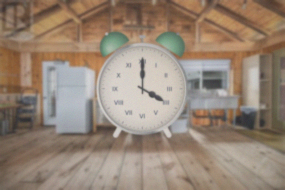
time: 4:00
